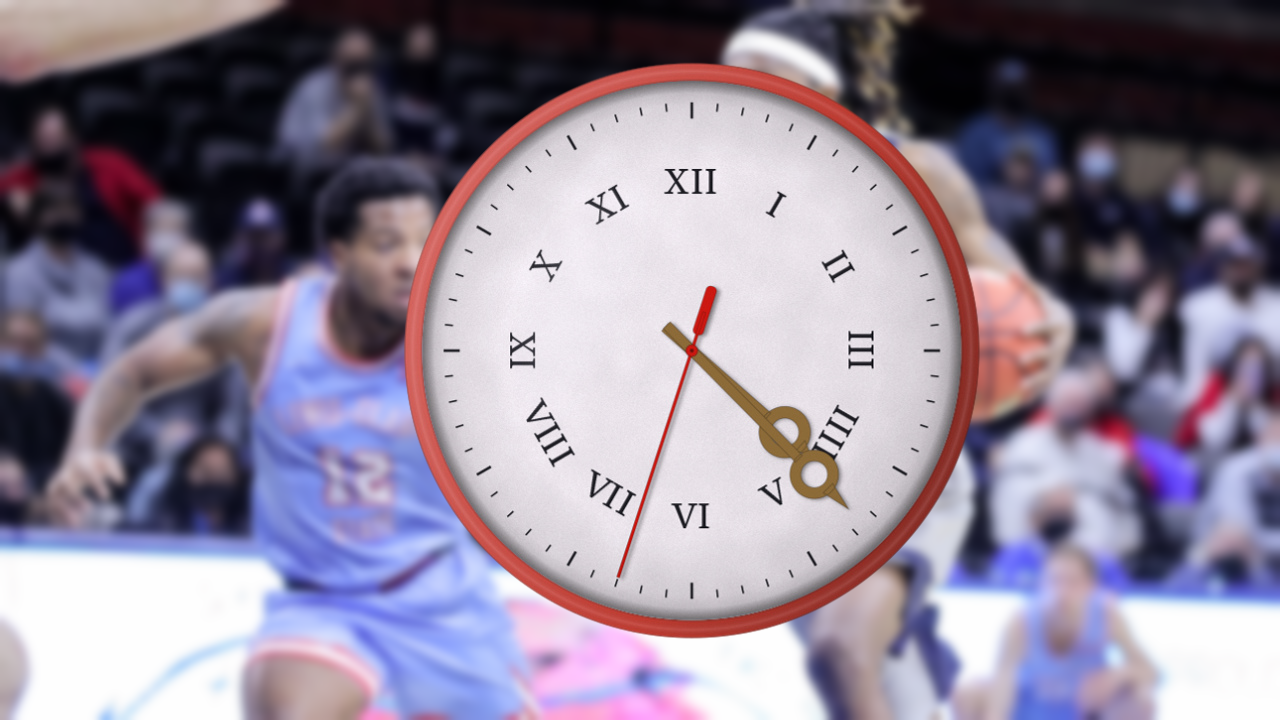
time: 4:22:33
